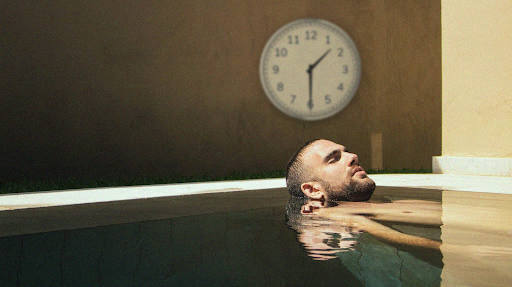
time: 1:30
